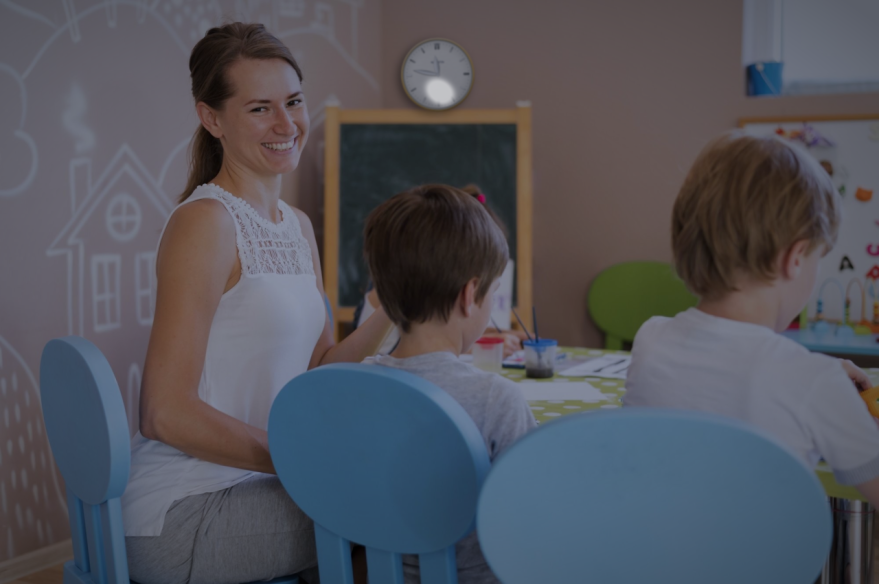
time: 11:47
